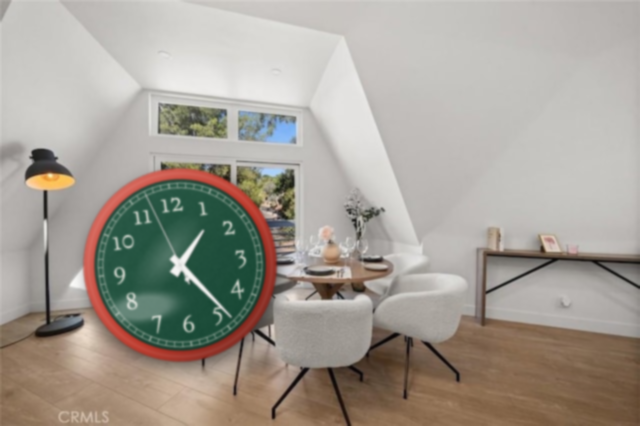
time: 1:23:57
